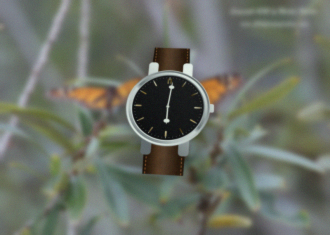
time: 6:01
